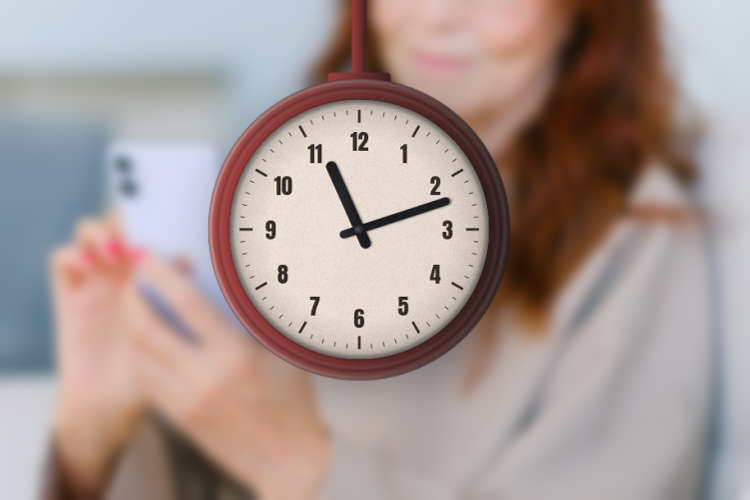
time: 11:12
